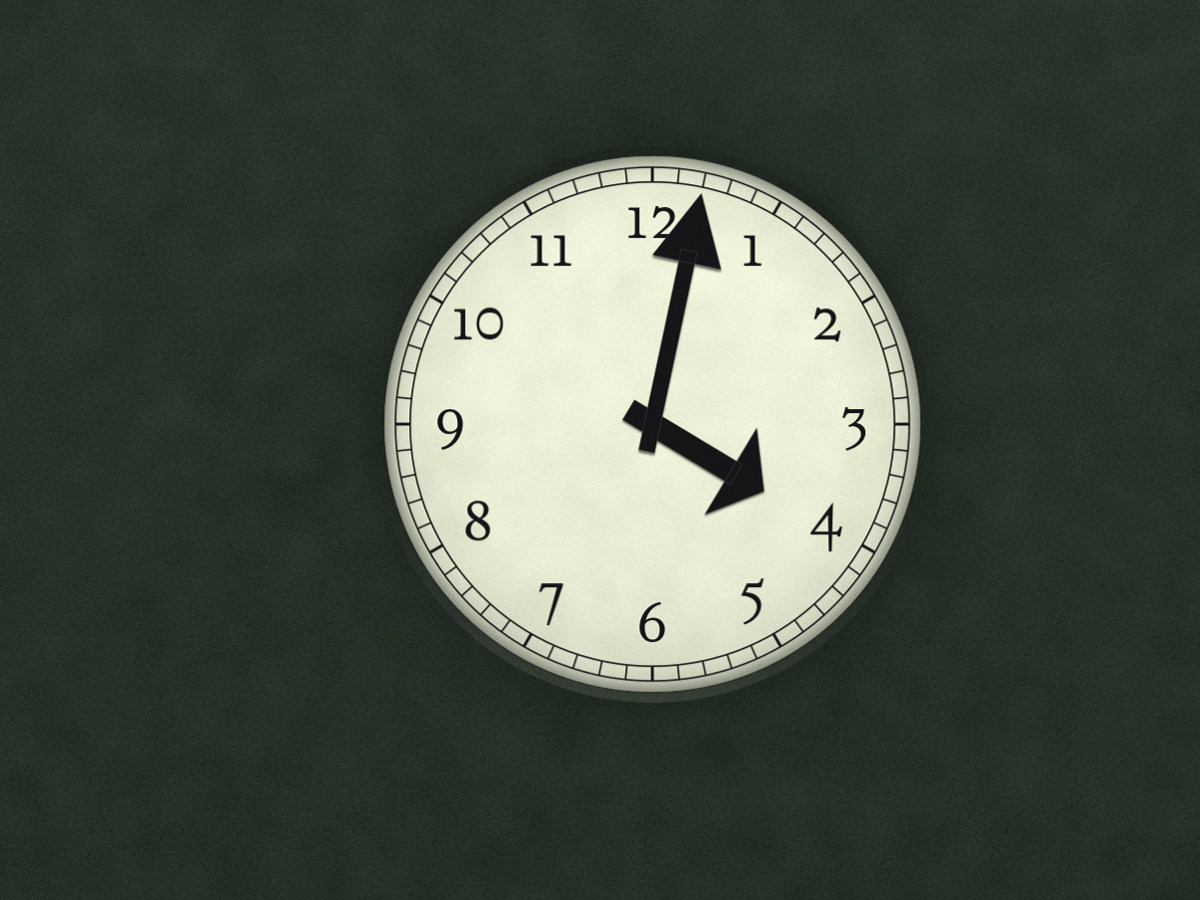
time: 4:02
